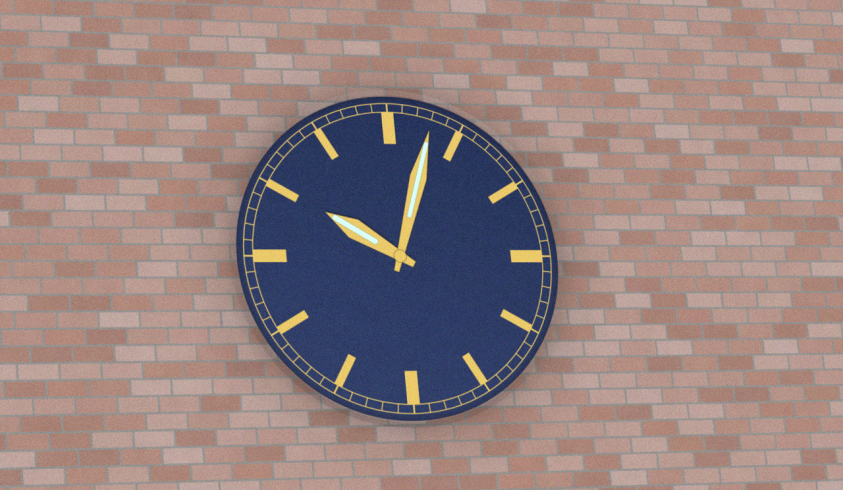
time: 10:03
